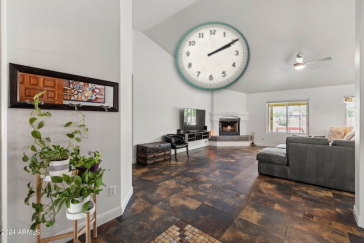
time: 2:10
